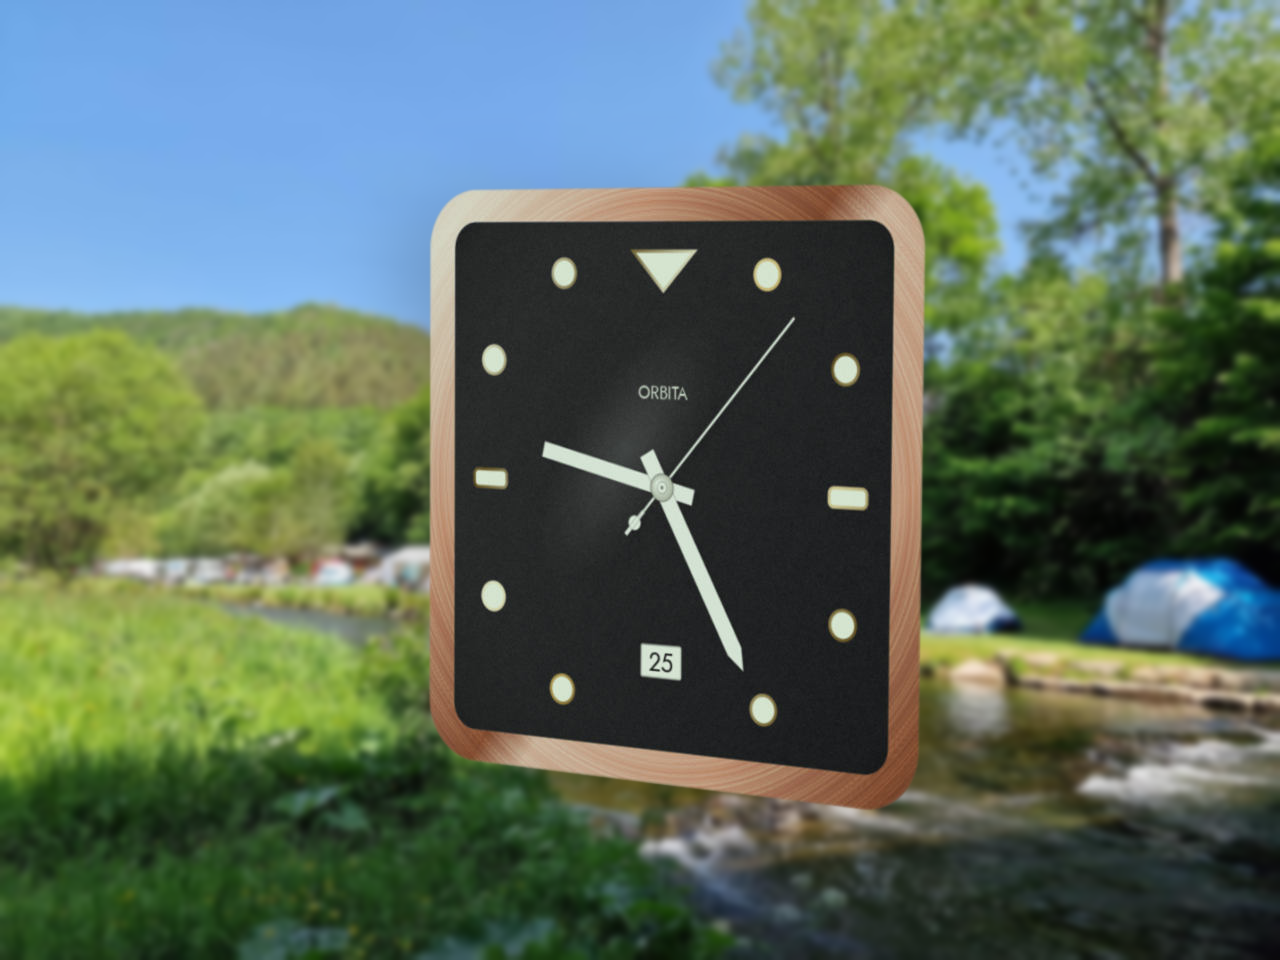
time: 9:25:07
